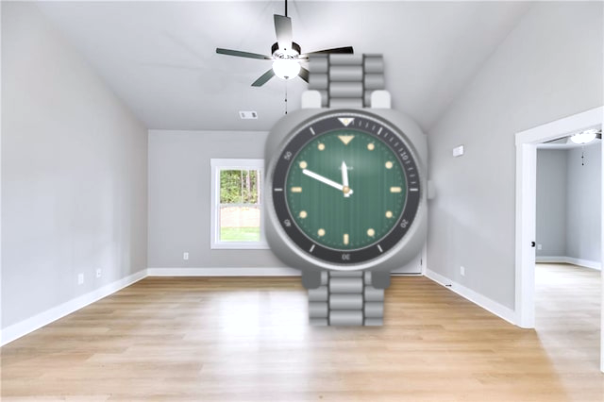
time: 11:49
